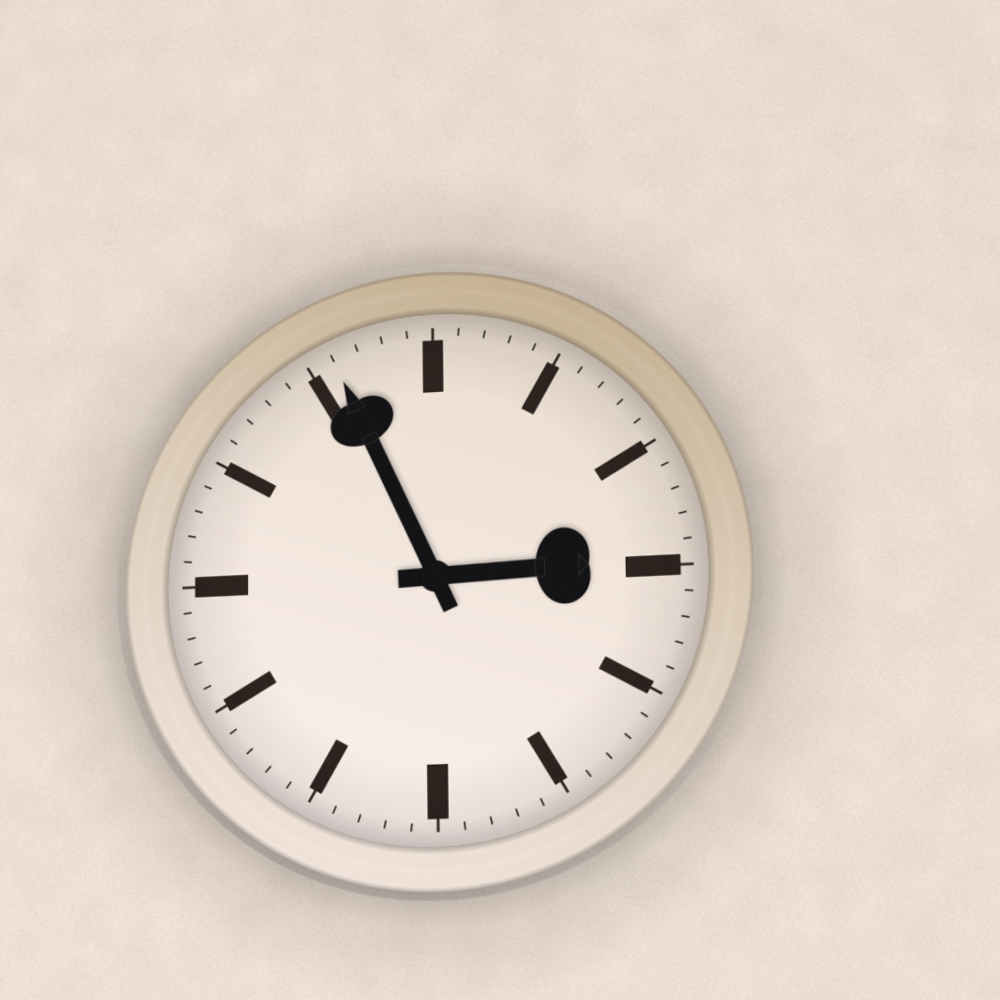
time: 2:56
